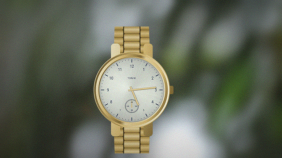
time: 5:14
